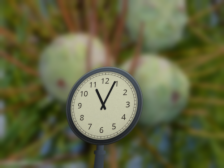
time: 11:04
